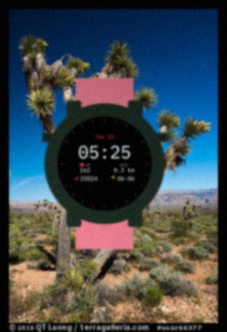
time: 5:25
